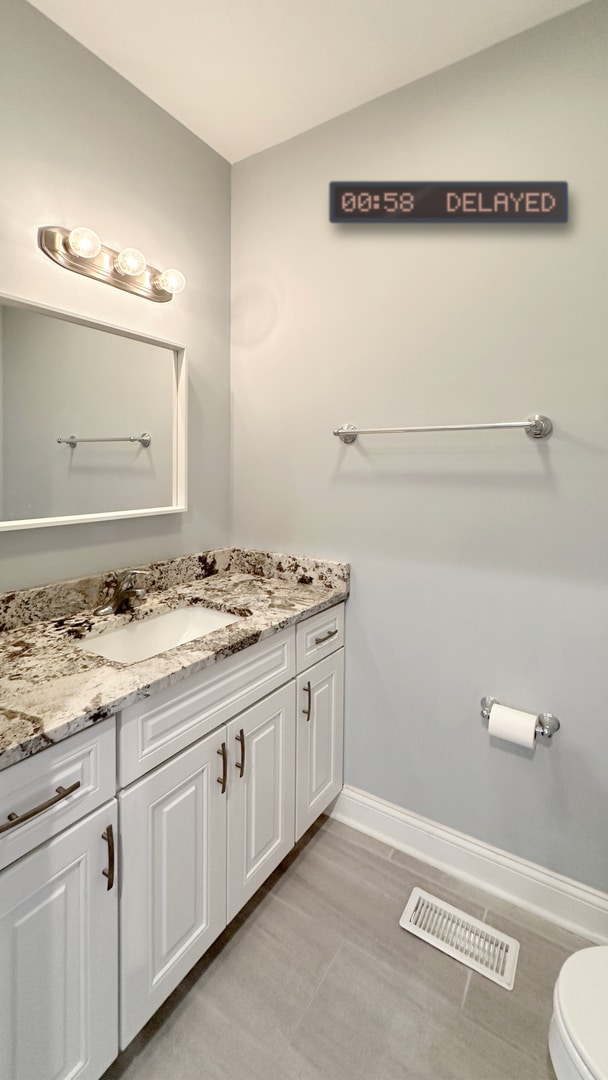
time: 0:58
